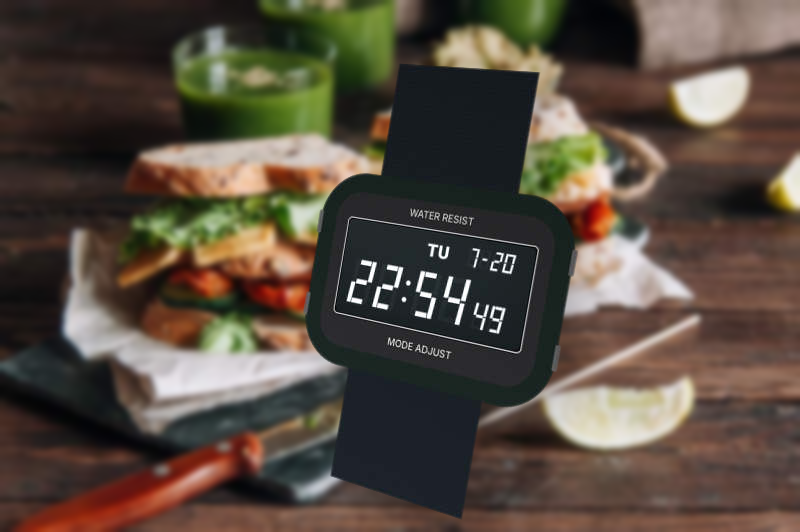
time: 22:54:49
